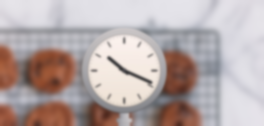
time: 10:19
